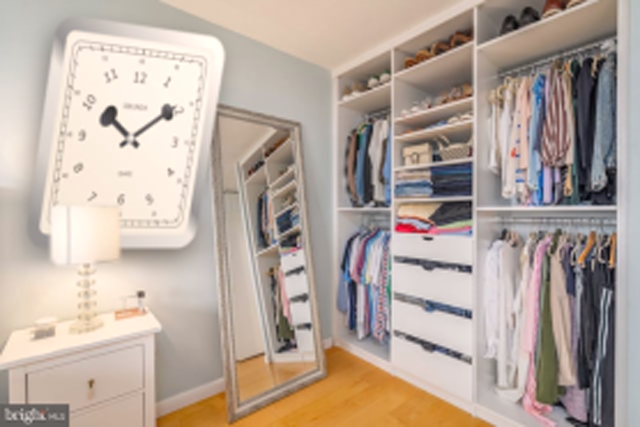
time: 10:09
